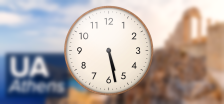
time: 5:28
